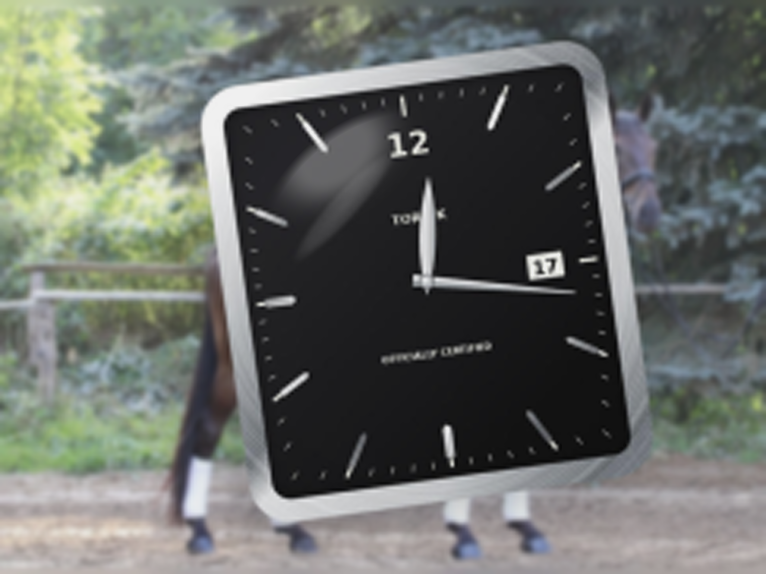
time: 12:17
